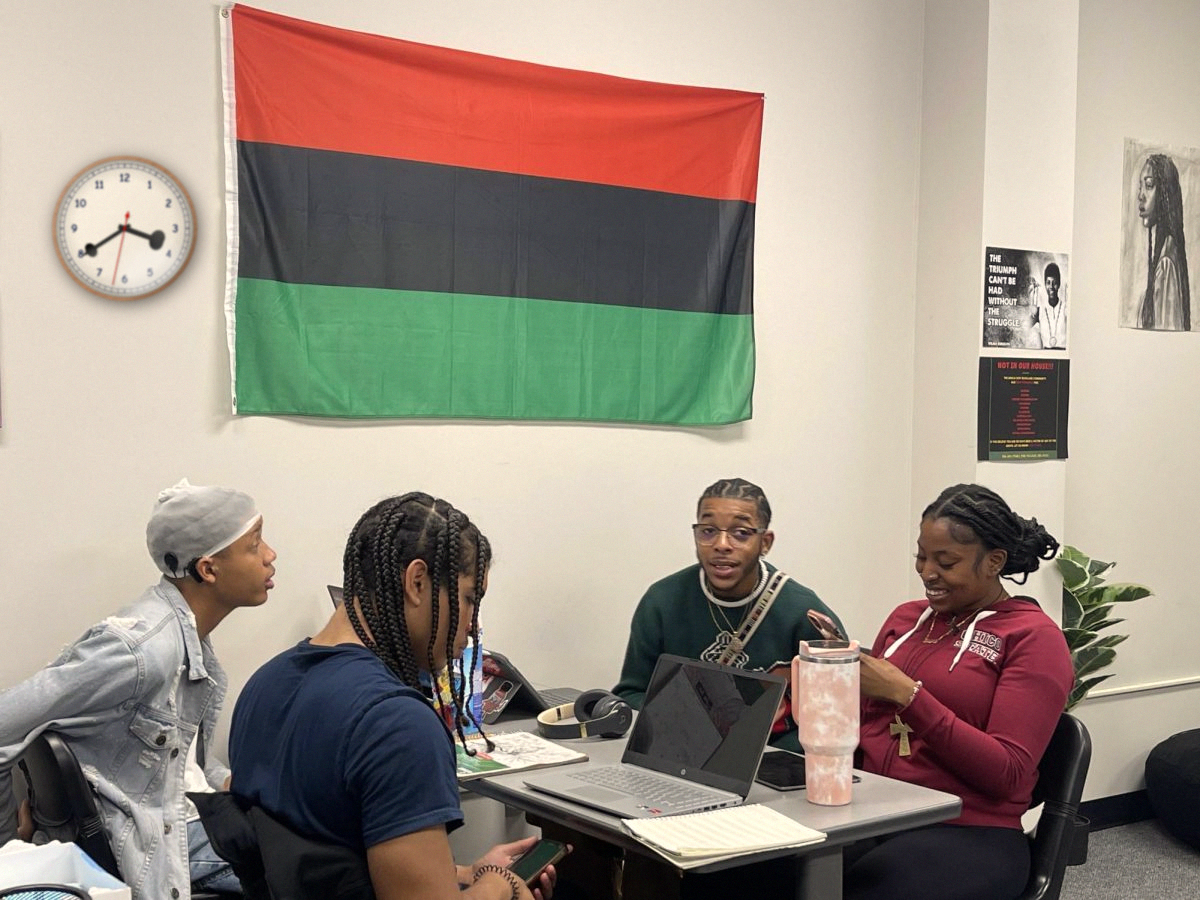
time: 3:39:32
